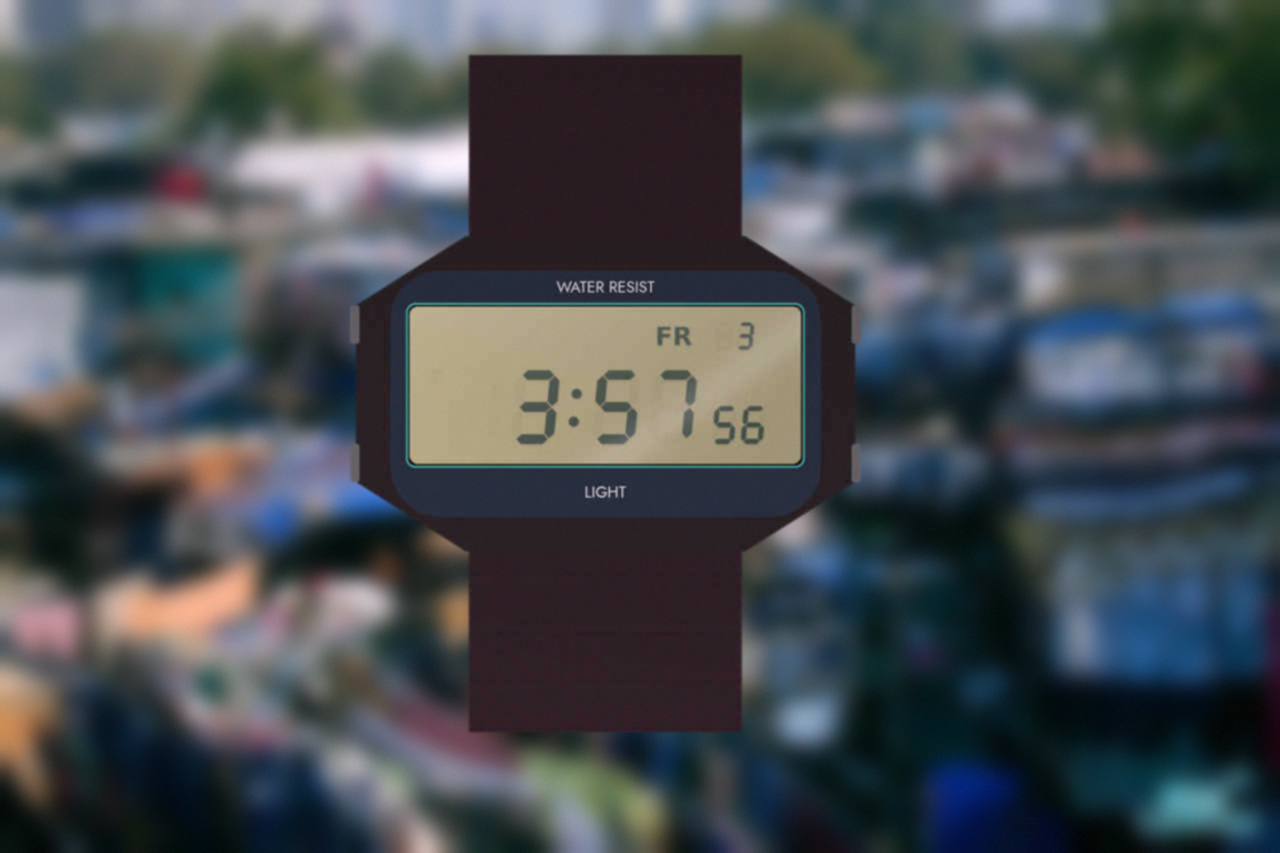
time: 3:57:56
